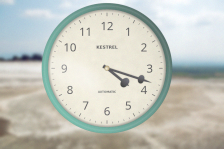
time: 4:18
